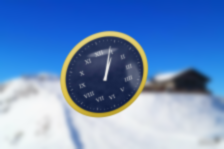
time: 1:04
